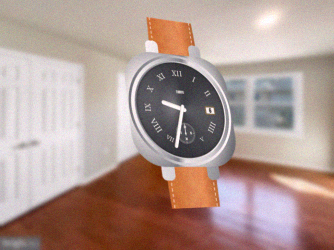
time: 9:33
